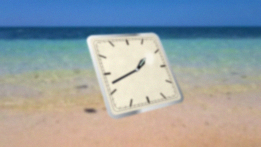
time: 1:42
